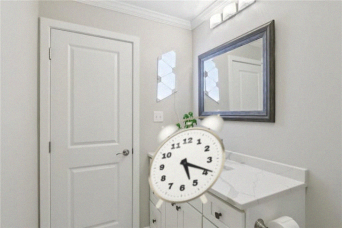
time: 5:19
